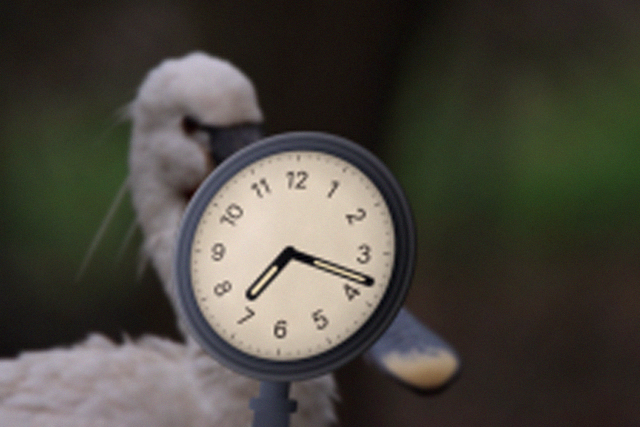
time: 7:18
